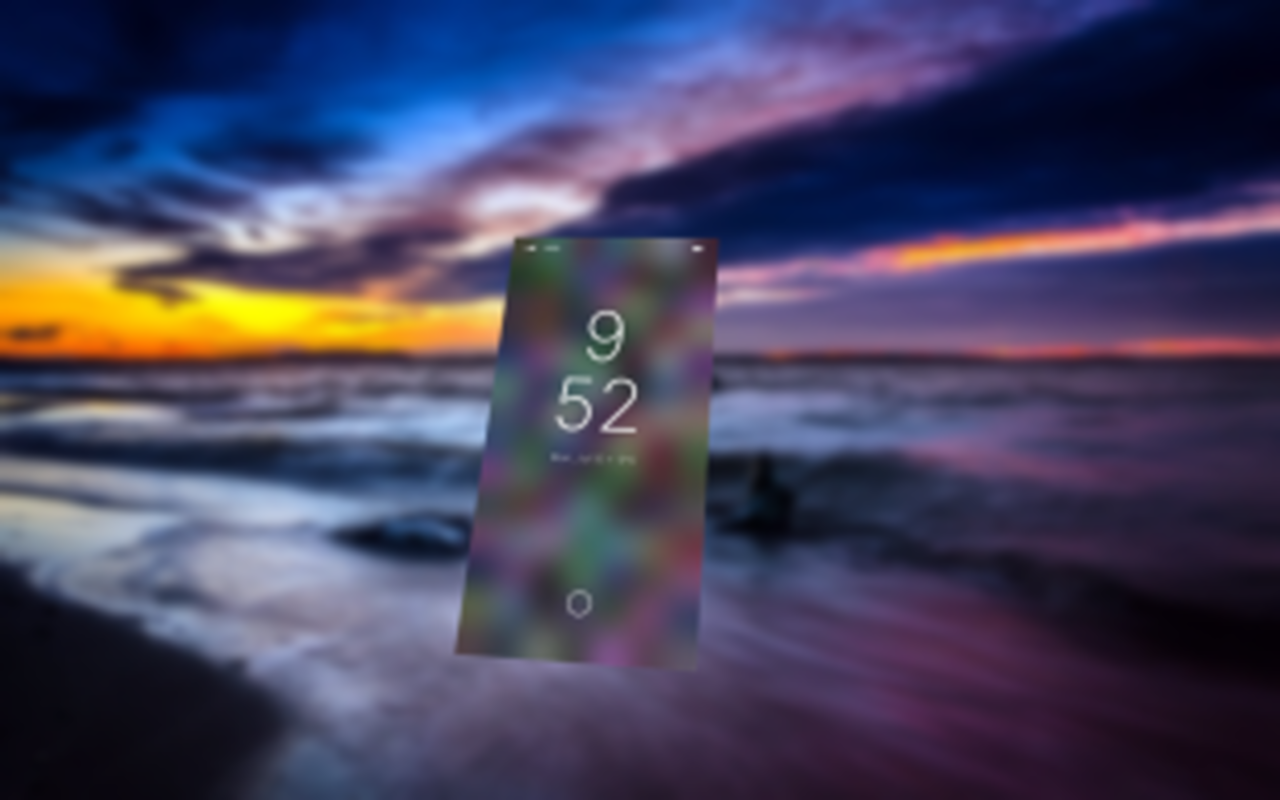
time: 9:52
